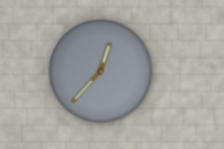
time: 12:37
